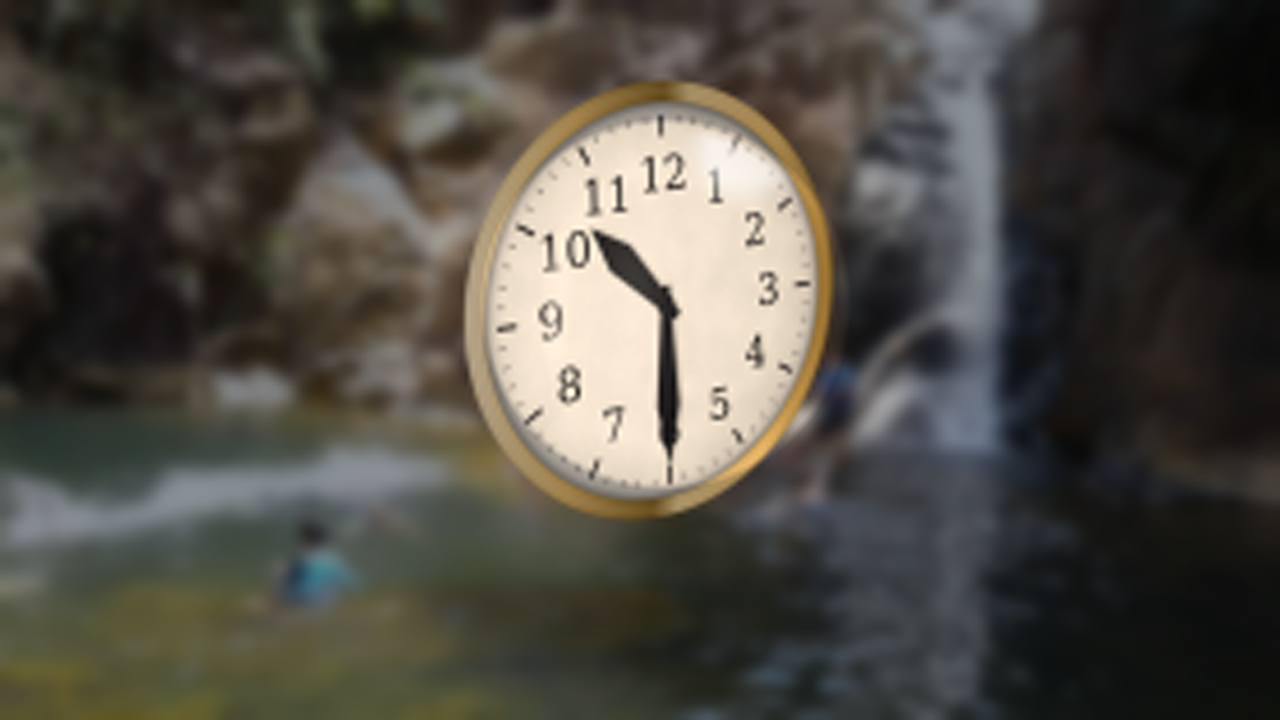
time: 10:30
